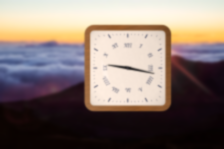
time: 9:17
